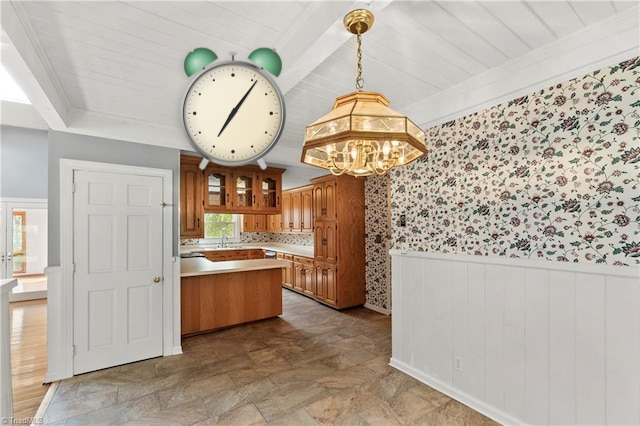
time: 7:06
